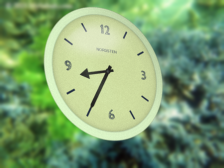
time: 8:35
